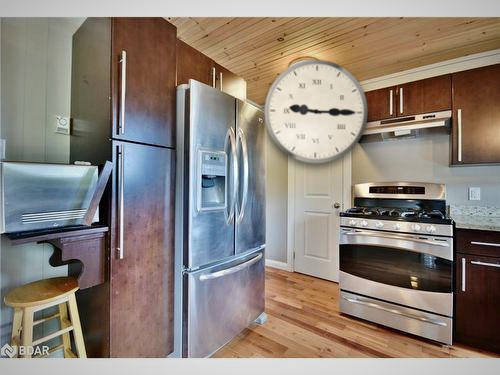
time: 9:15
